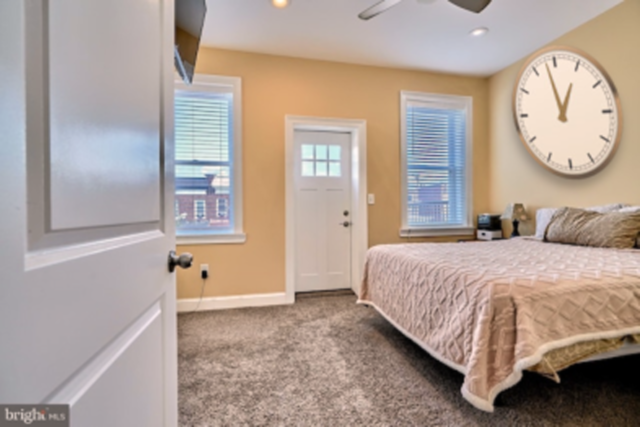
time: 12:58
